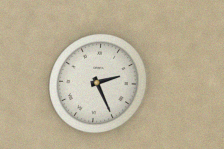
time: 2:25
